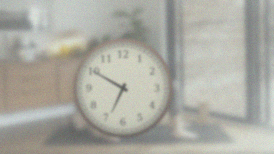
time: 6:50
